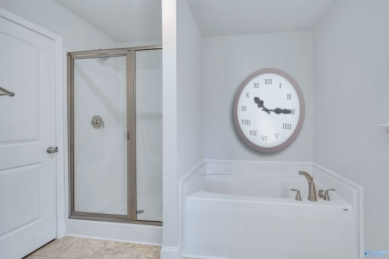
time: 10:15
